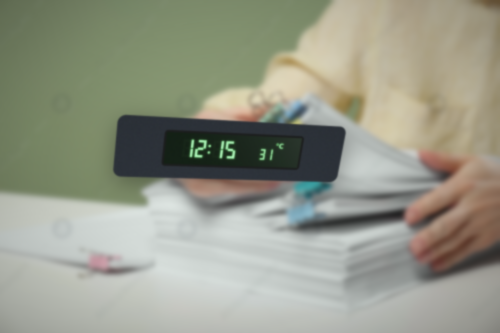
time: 12:15
